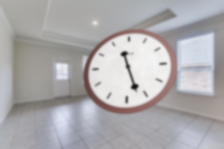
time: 11:27
